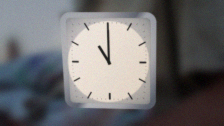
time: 11:00
